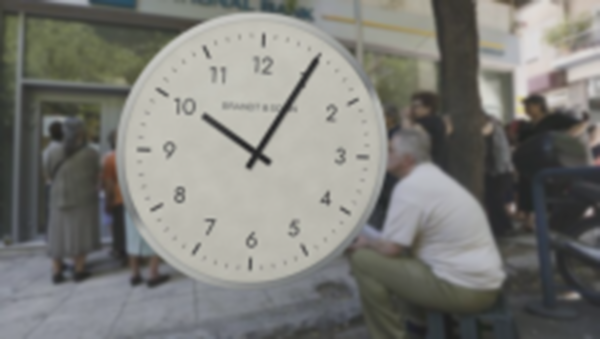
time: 10:05
